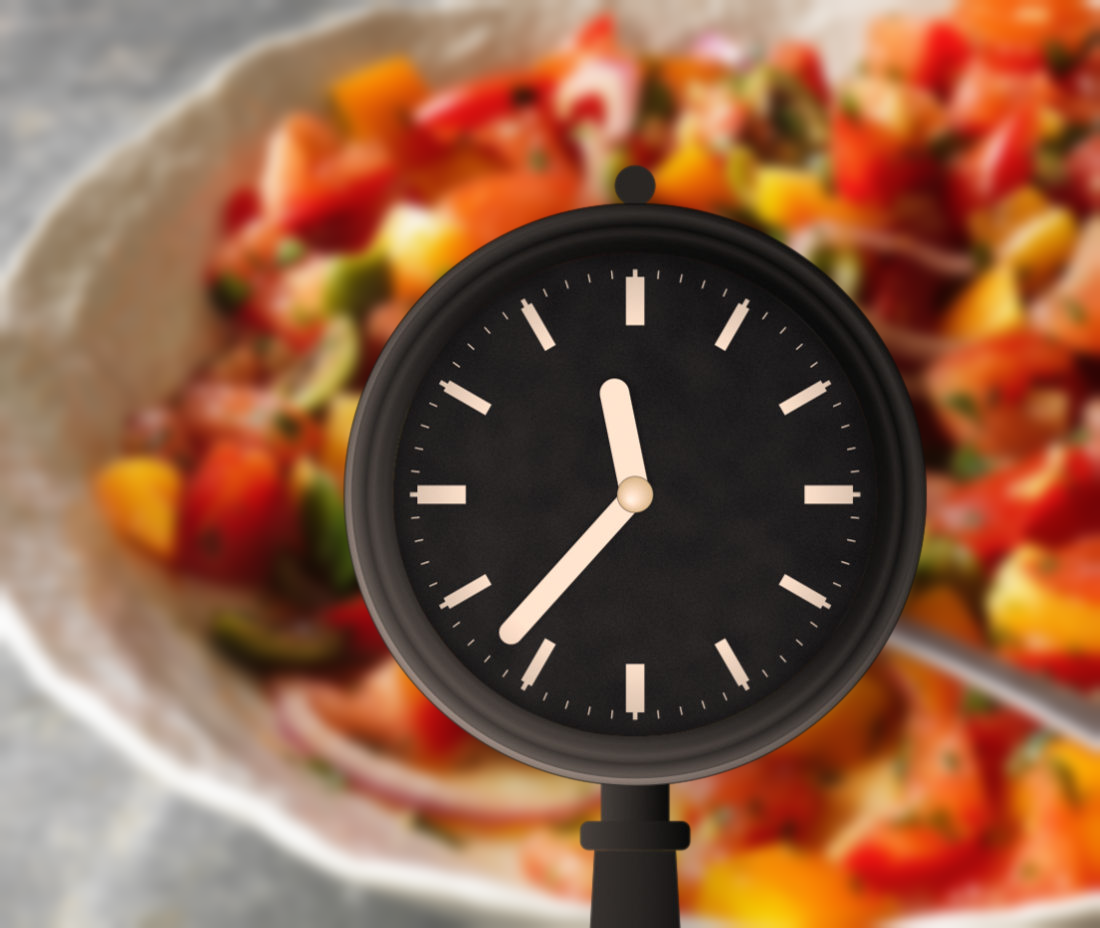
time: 11:37
